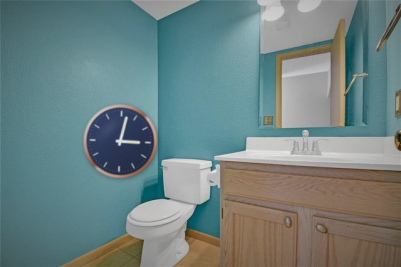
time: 3:02
